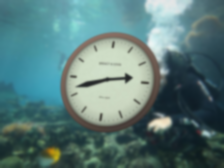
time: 2:42
